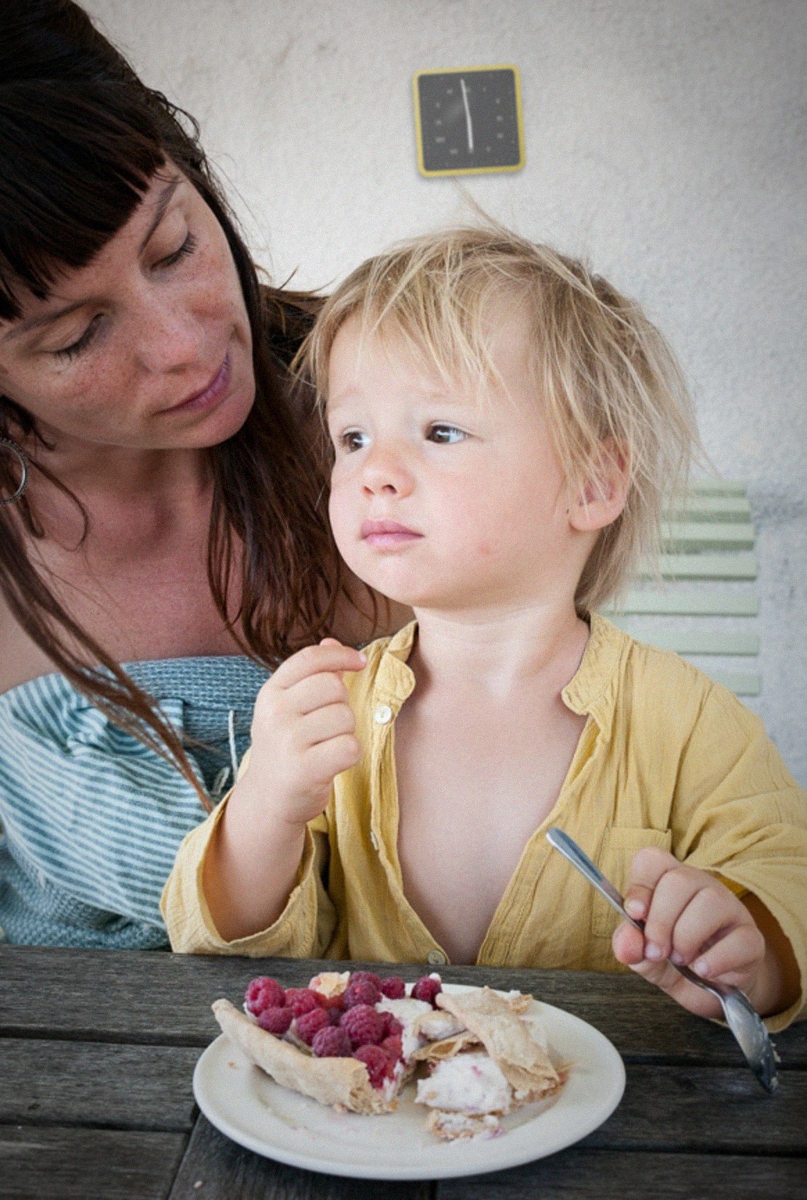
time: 5:59
